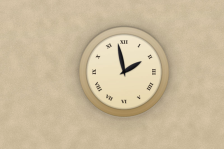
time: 1:58
